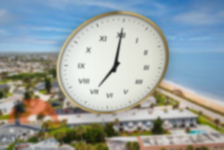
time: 7:00
